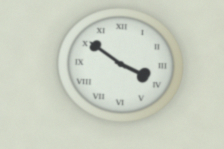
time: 3:51
